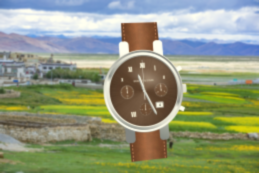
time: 11:26
